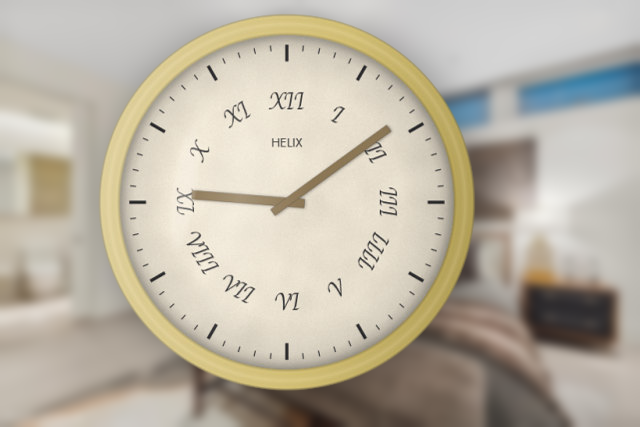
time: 9:09
